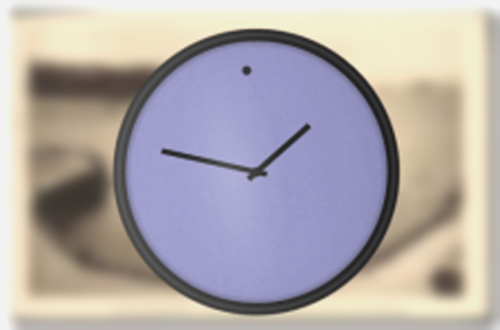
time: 1:48
